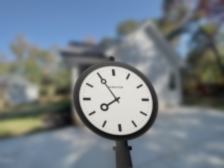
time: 7:55
